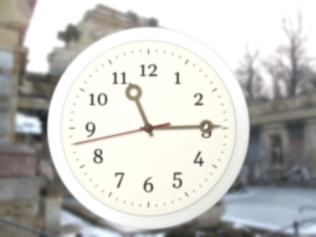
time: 11:14:43
